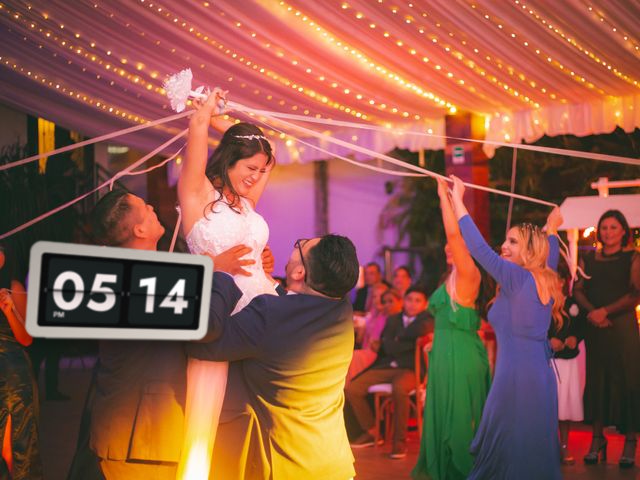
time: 5:14
